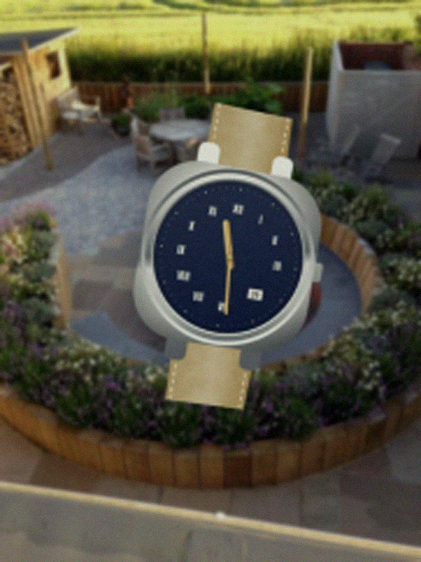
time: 11:29
